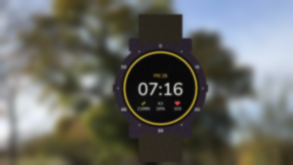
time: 7:16
